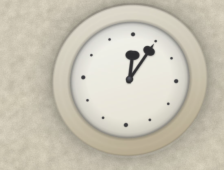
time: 12:05
